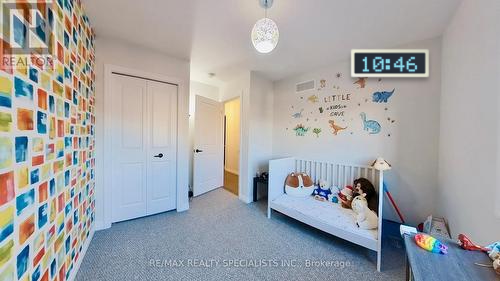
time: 10:46
